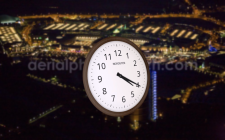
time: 4:20
